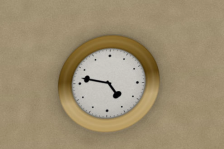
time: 4:47
